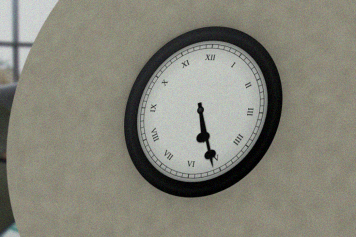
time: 5:26
